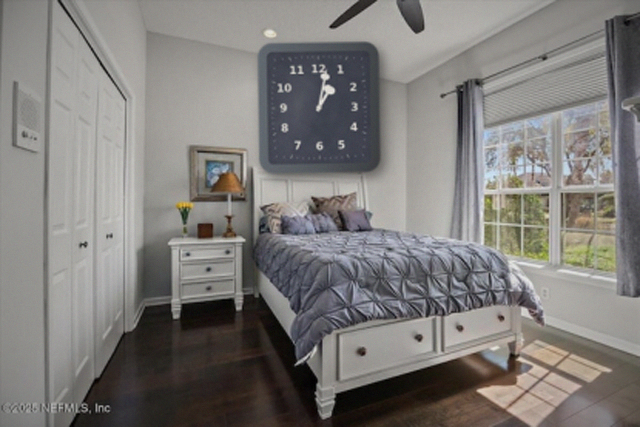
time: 1:02
